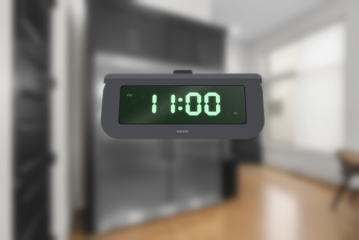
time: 11:00
